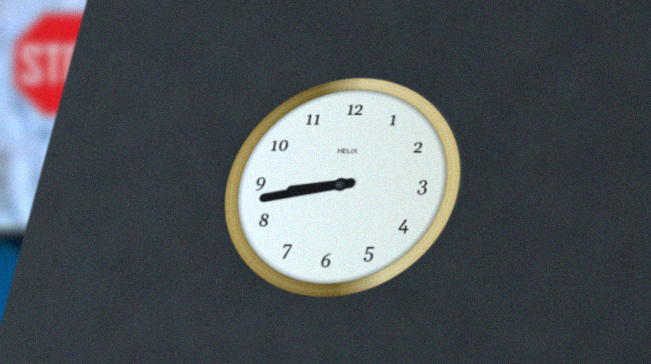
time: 8:43
